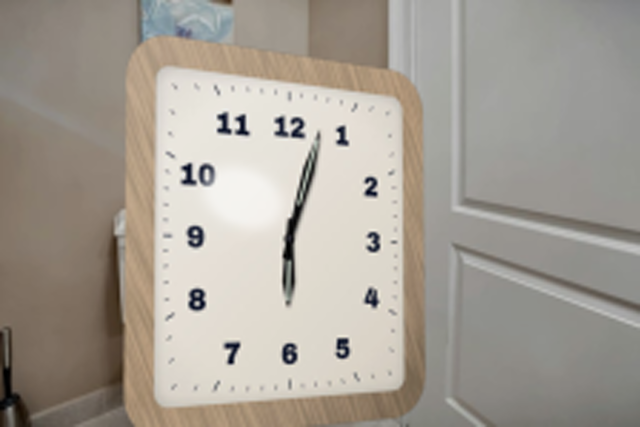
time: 6:03
